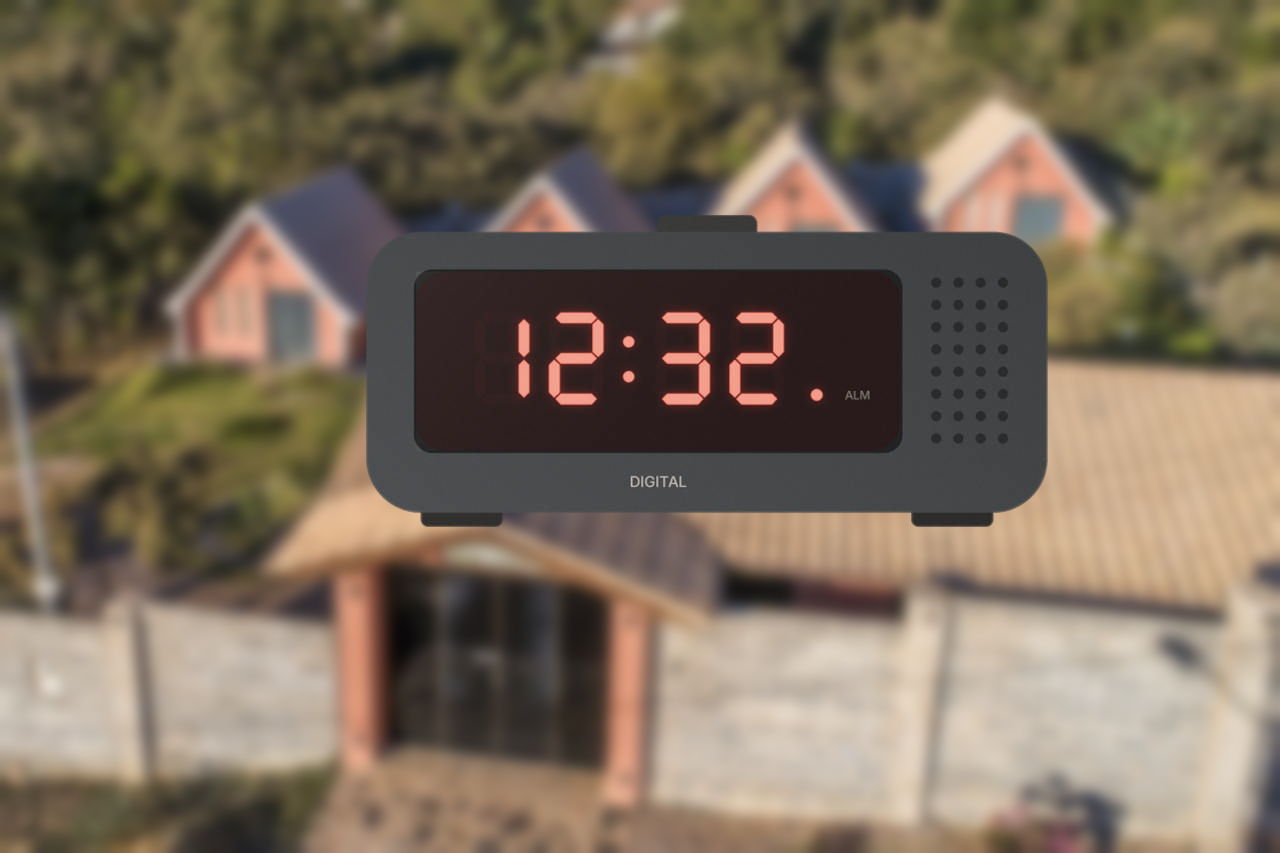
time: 12:32
